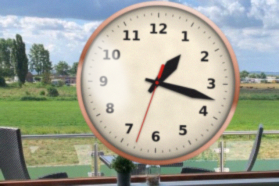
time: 1:17:33
